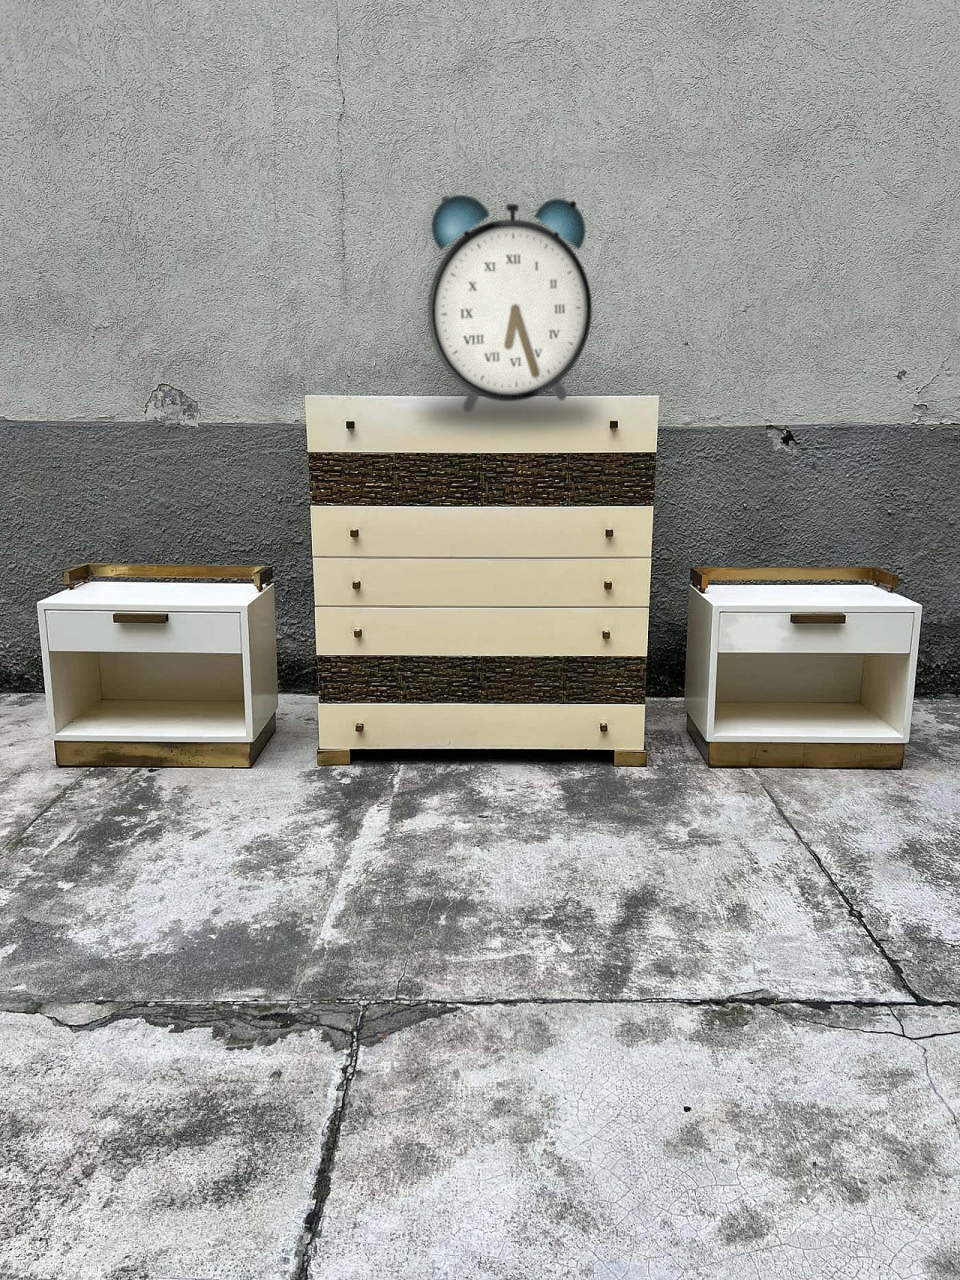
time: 6:27
